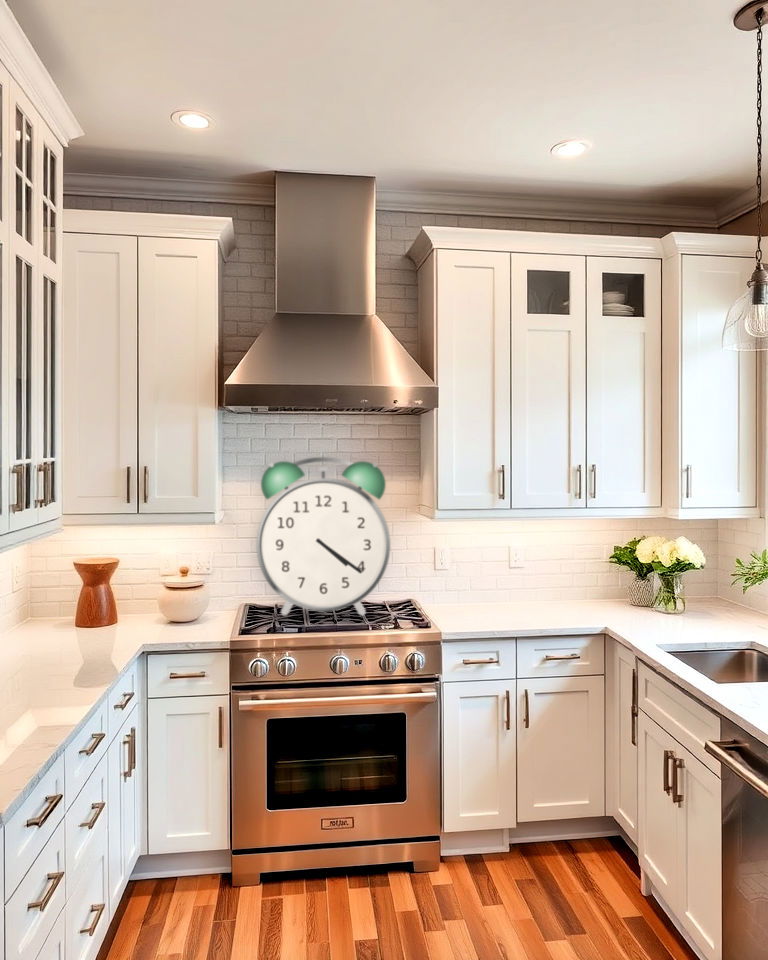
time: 4:21
